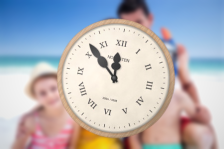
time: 11:52
